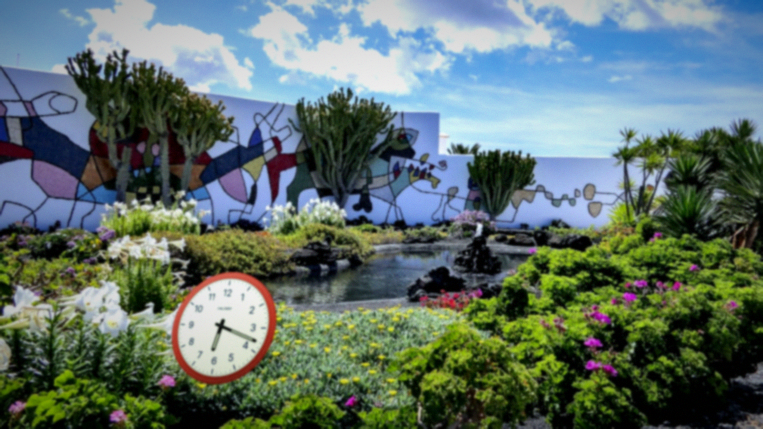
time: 6:18
